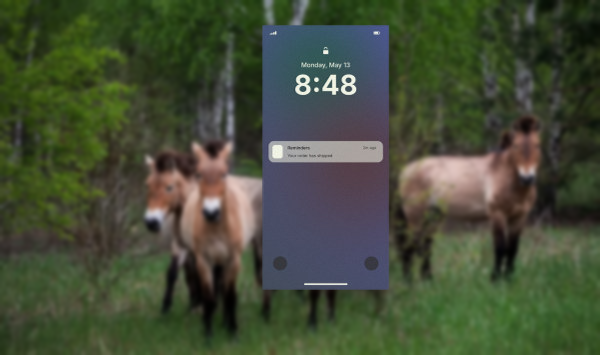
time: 8:48
